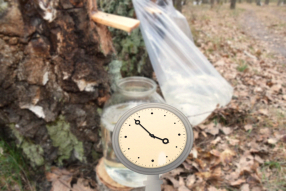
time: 3:53
